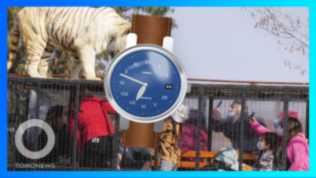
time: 6:48
